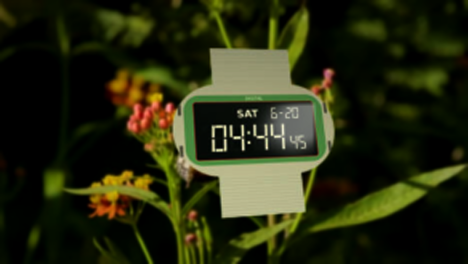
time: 4:44:45
